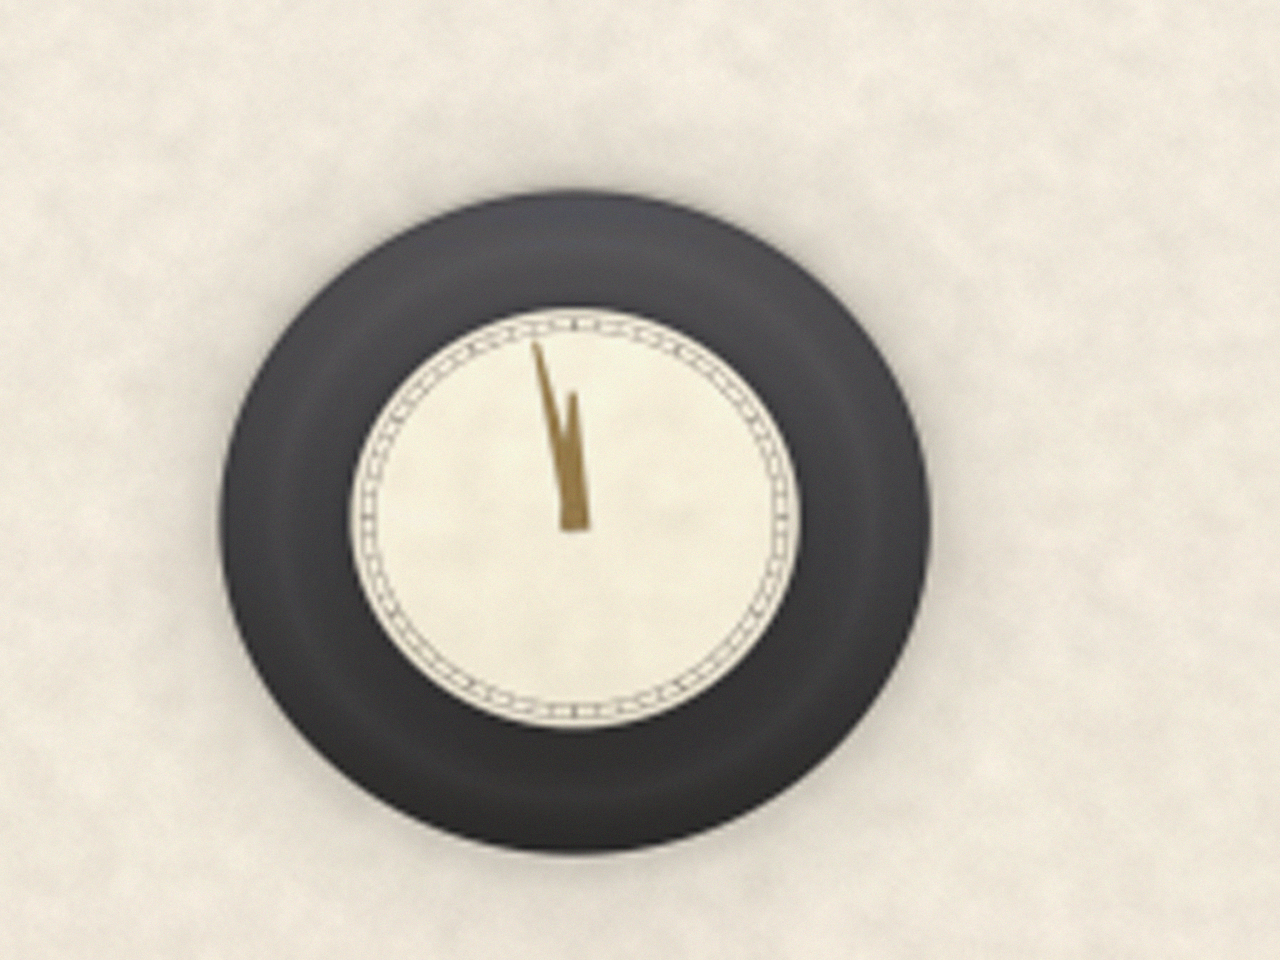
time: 11:58
